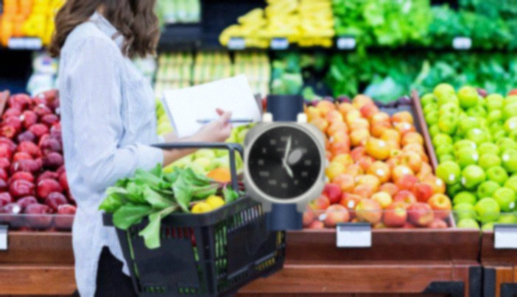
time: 5:02
